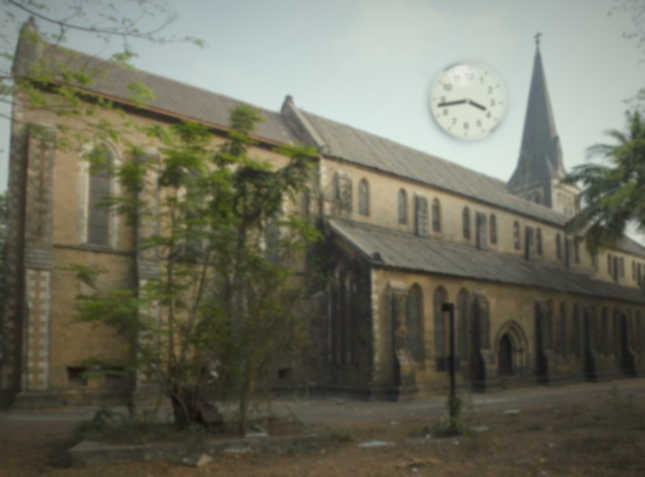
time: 3:43
